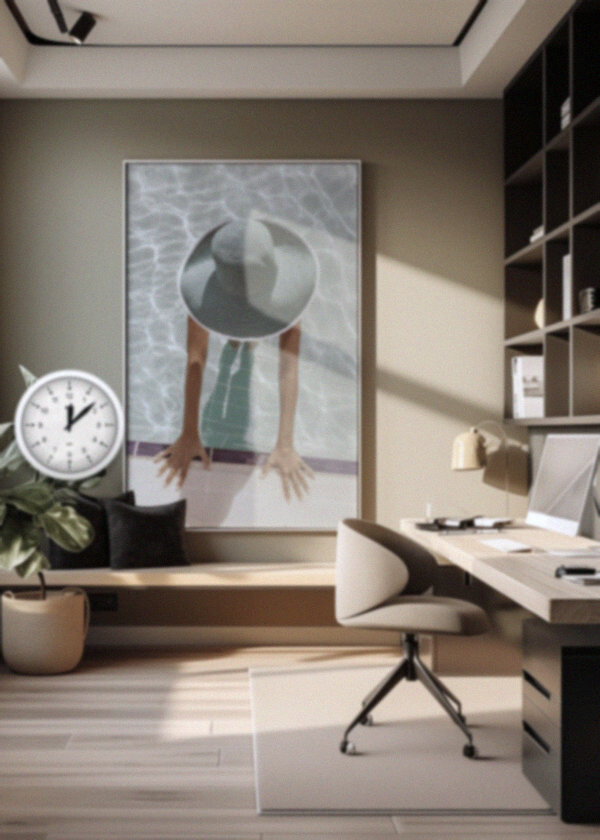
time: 12:08
